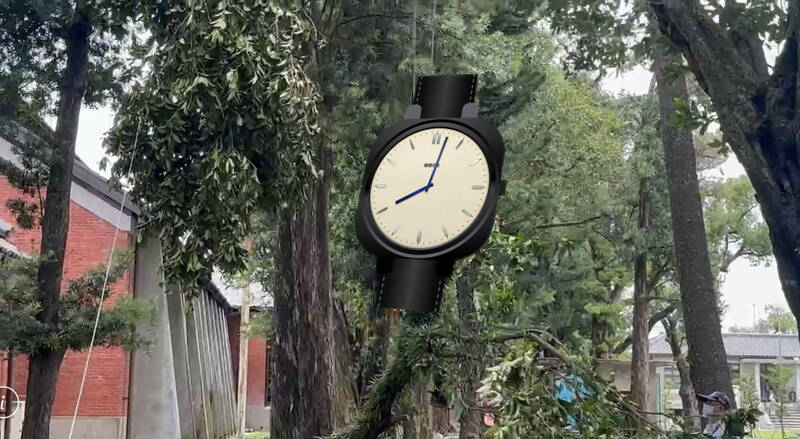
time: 8:02
